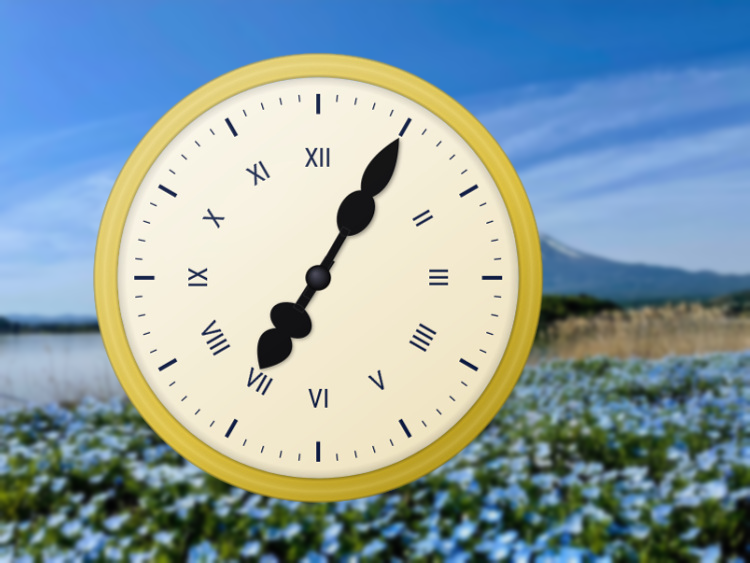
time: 7:05
